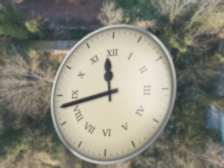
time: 11:43
